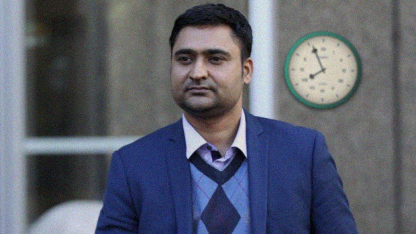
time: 7:56
